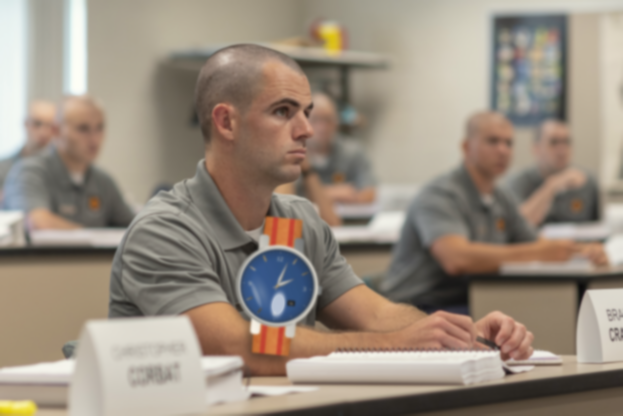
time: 2:03
